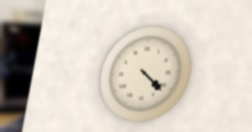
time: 4:22
